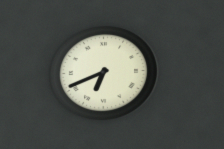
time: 6:41
